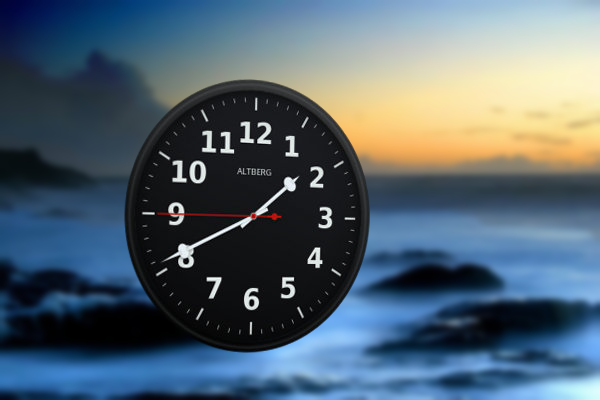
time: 1:40:45
